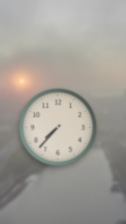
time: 7:37
